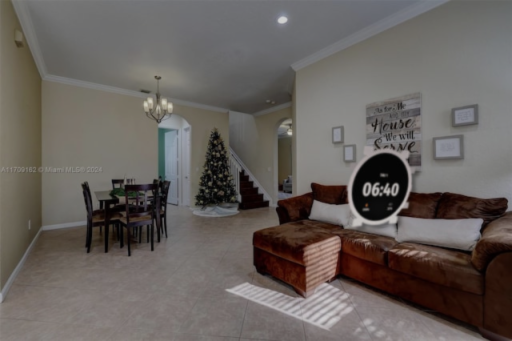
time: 6:40
